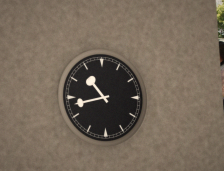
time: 10:43
